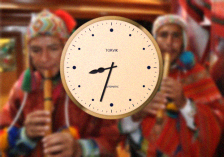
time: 8:33
